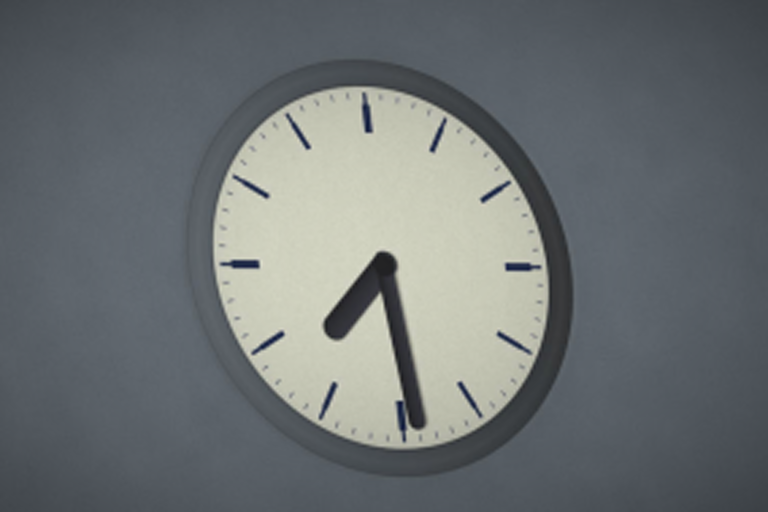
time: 7:29
